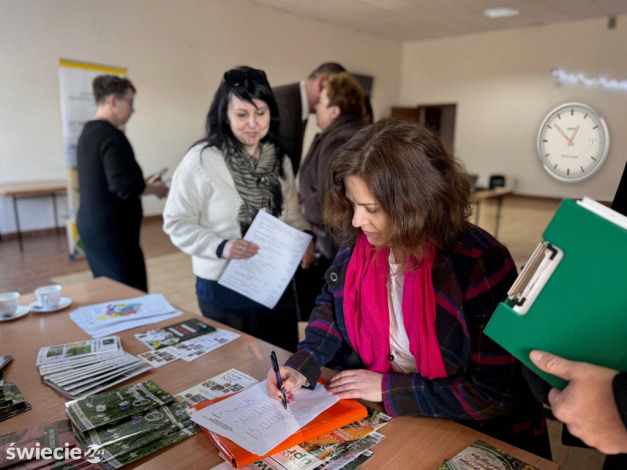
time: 12:52
